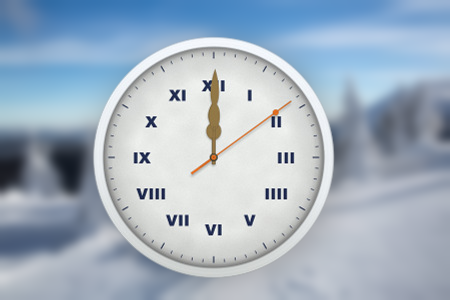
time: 12:00:09
